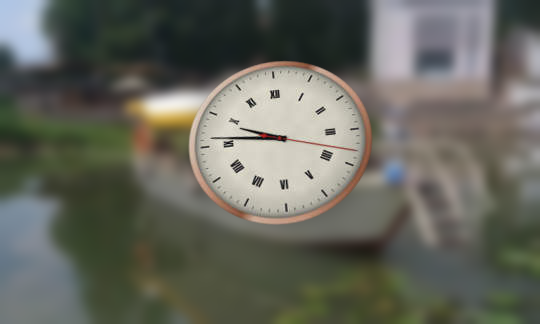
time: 9:46:18
